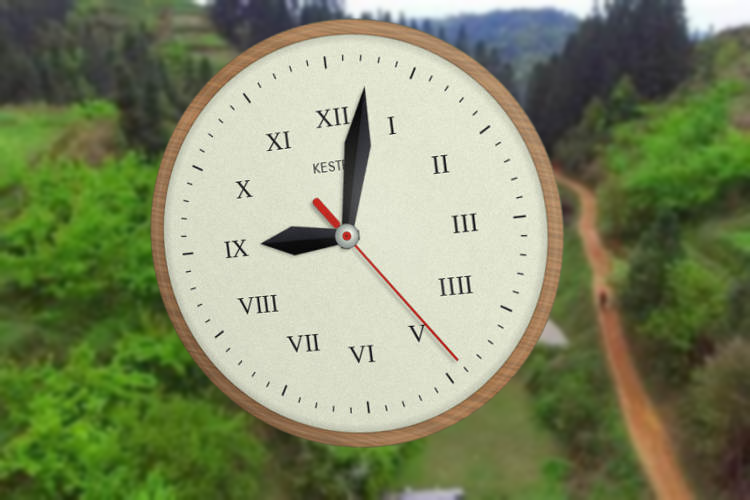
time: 9:02:24
